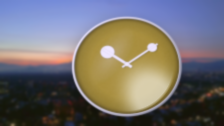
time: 10:09
